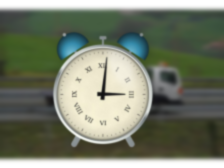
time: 3:01
